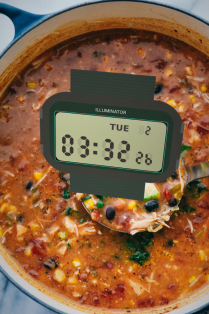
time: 3:32:26
